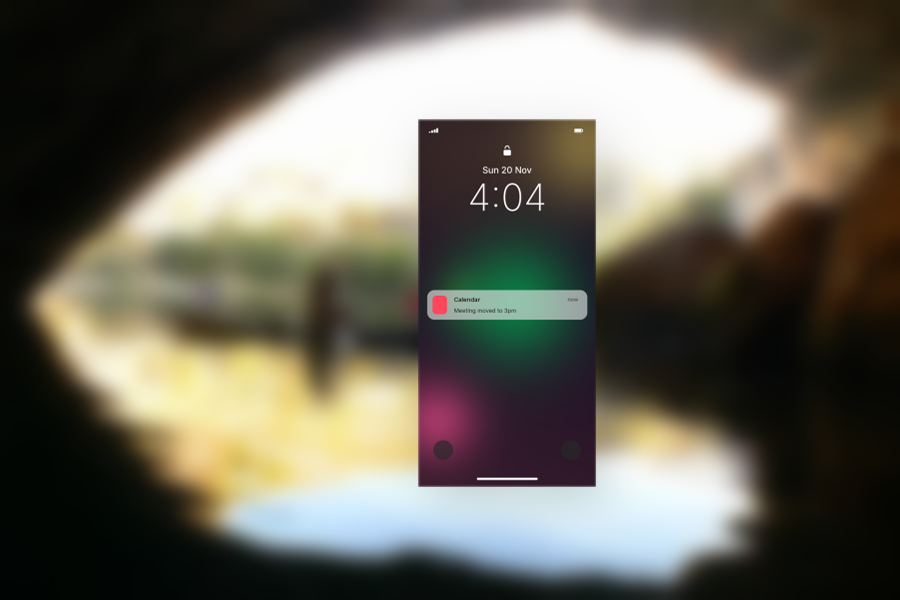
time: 4:04
